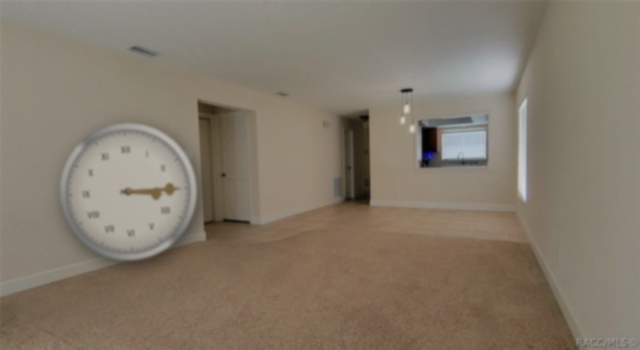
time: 3:15
